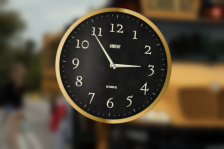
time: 2:54
